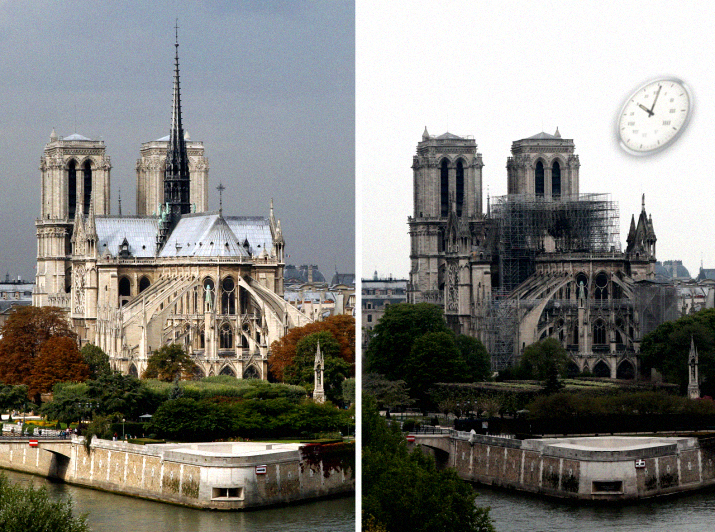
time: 10:01
